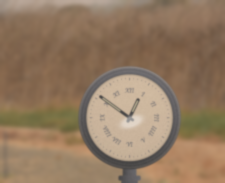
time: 12:51
